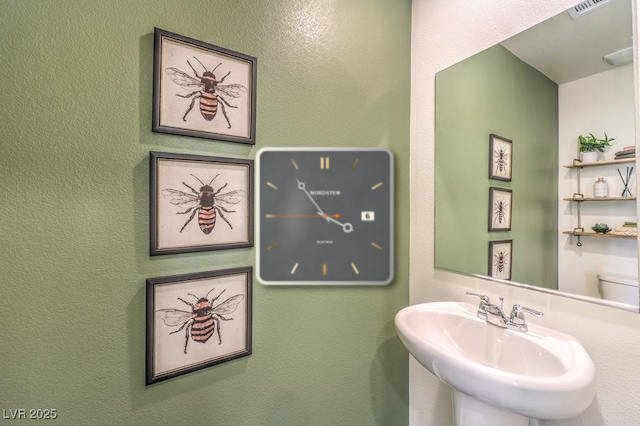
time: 3:53:45
